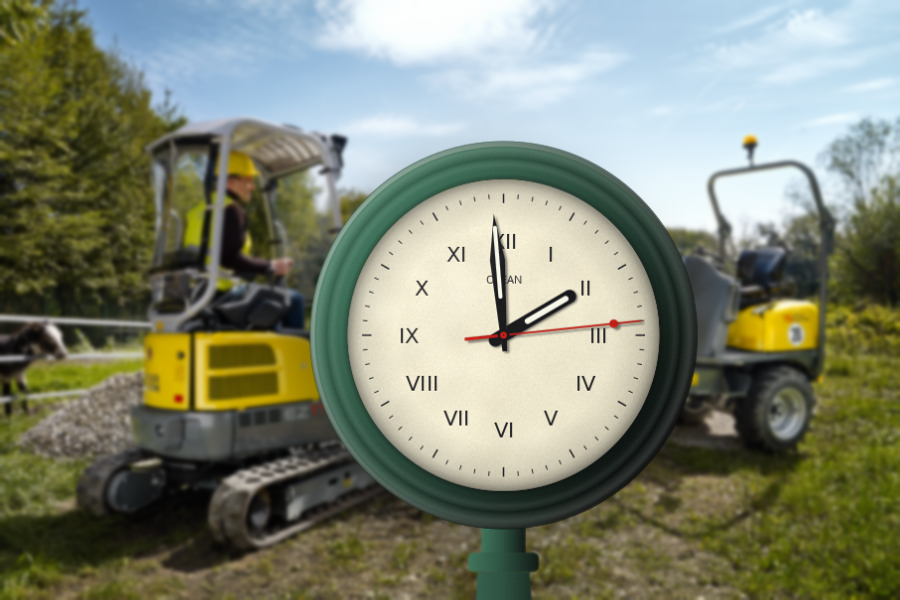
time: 1:59:14
